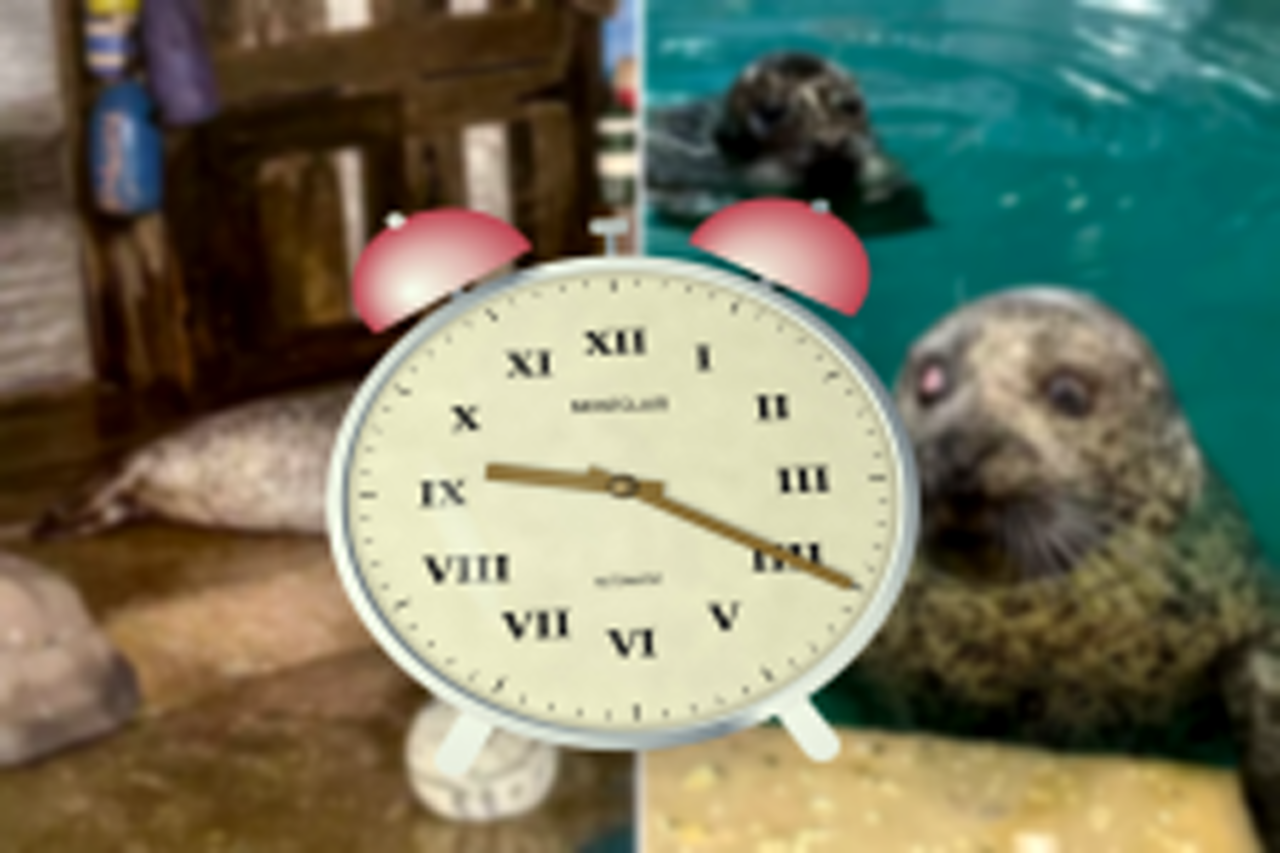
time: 9:20
